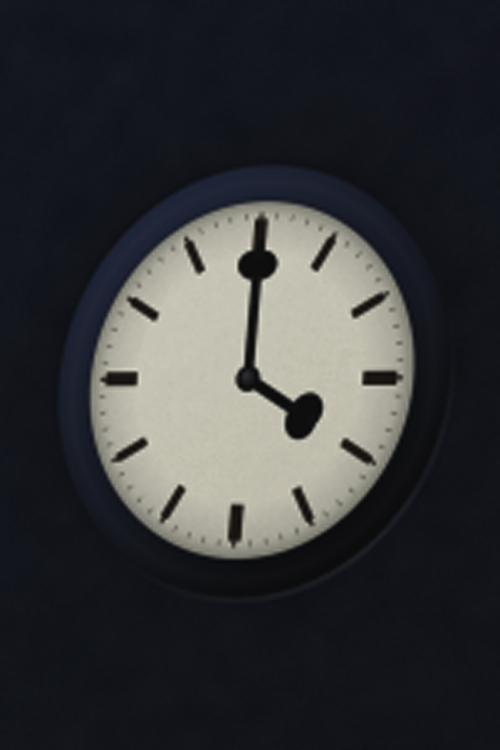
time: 4:00
